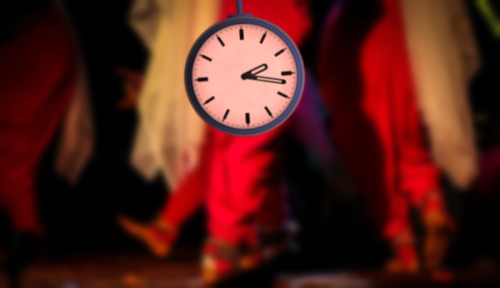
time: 2:17
